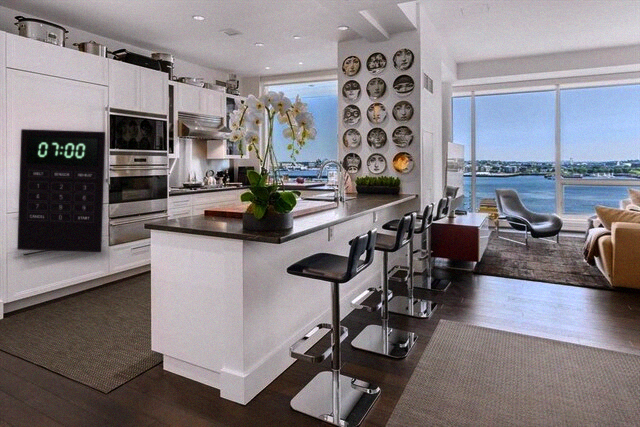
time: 7:00
